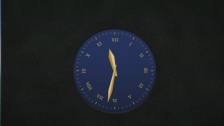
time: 11:32
